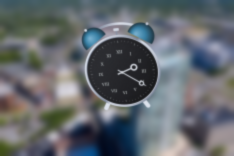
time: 2:21
